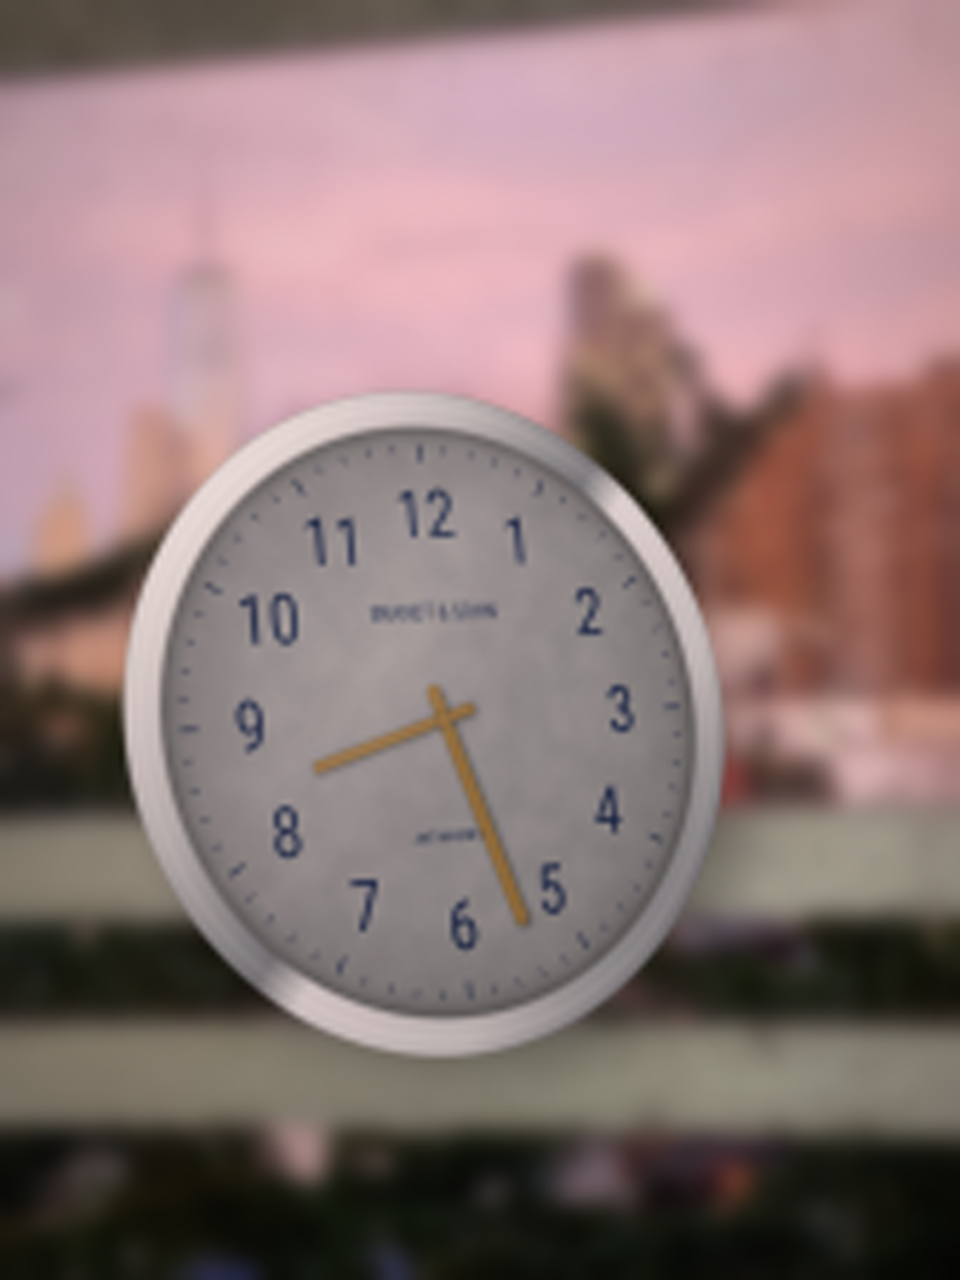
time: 8:27
